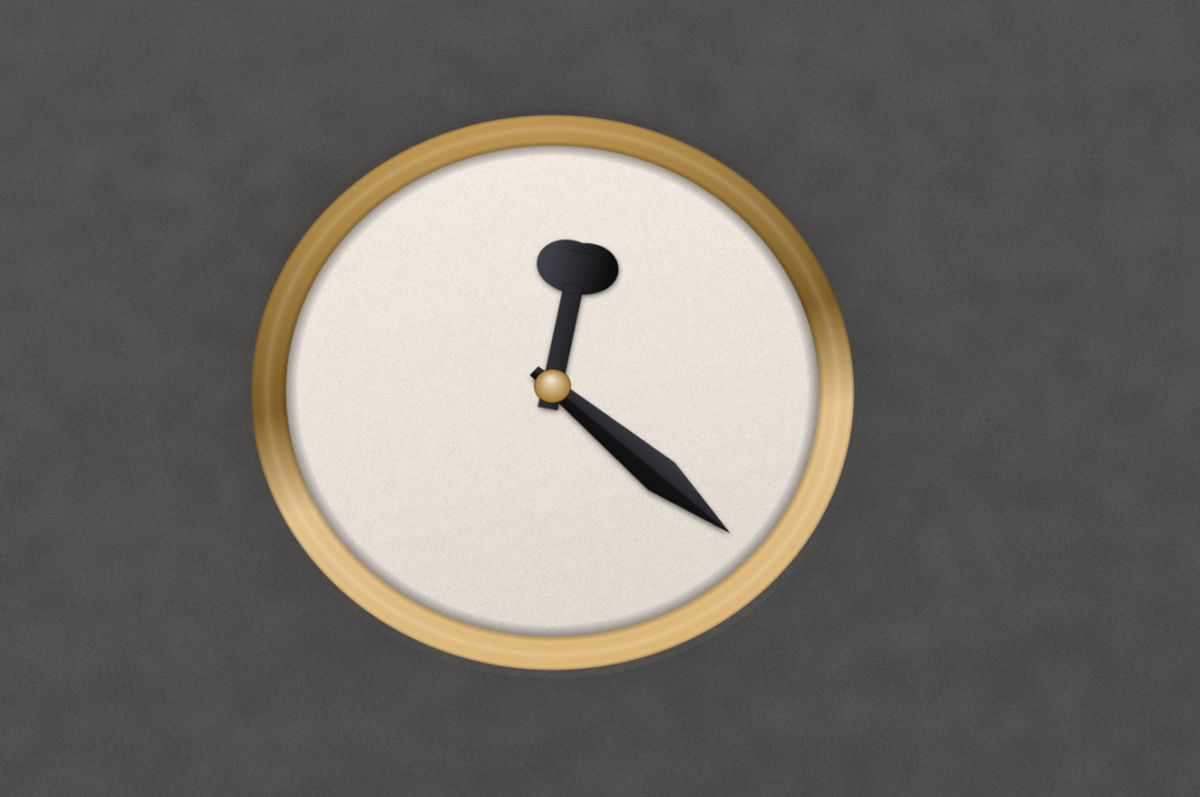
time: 12:22
